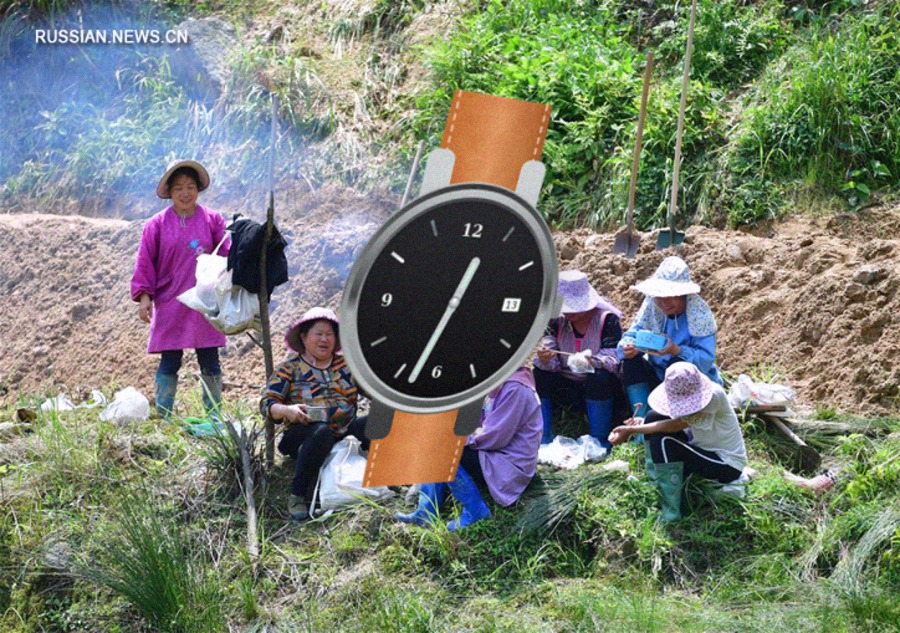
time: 12:33
